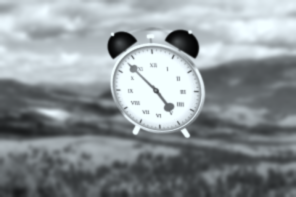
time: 4:53
